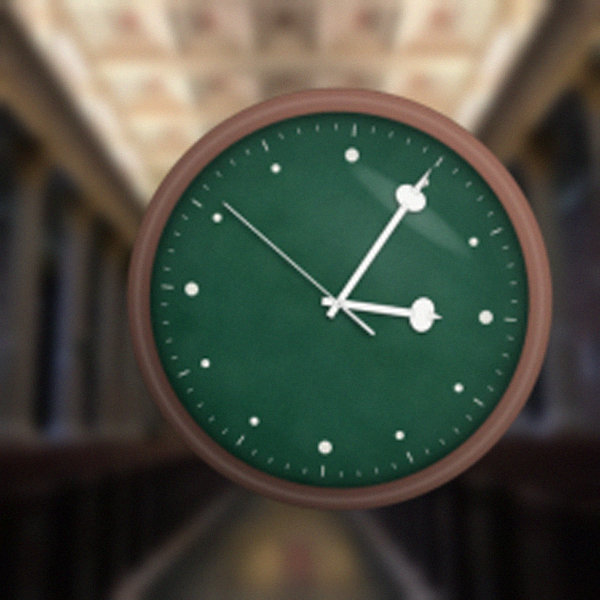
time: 3:04:51
